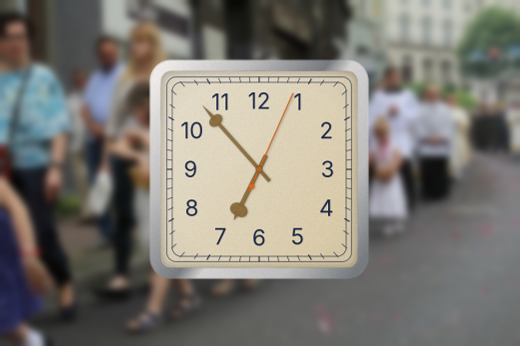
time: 6:53:04
